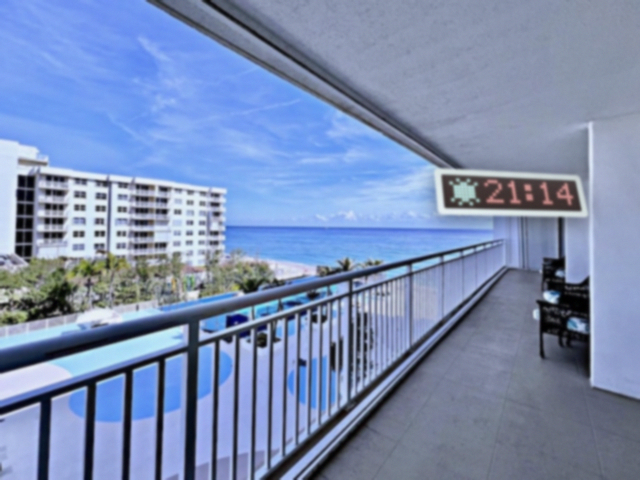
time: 21:14
